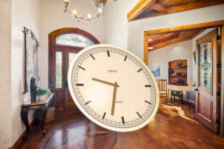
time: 9:33
